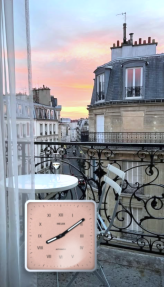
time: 8:09
